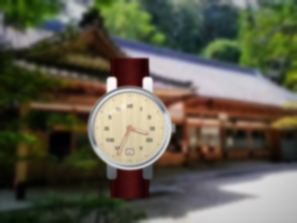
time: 3:34
